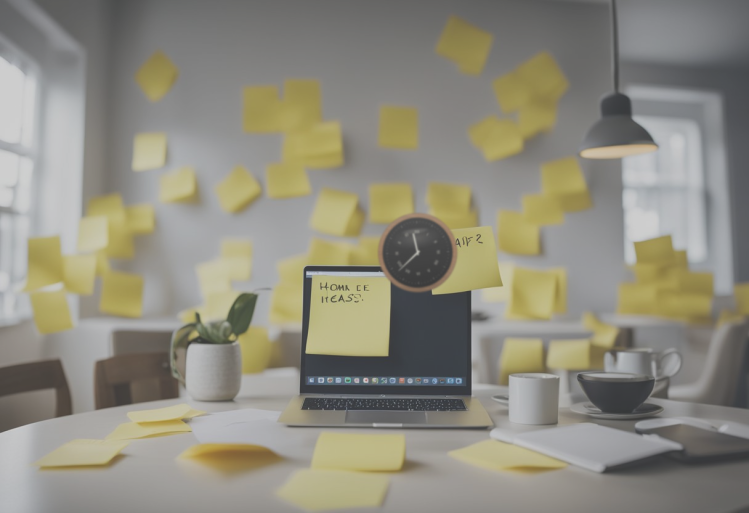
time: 11:38
